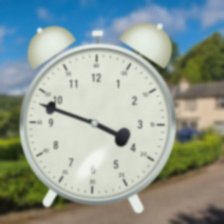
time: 3:48
